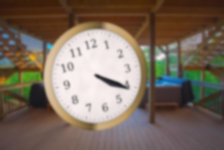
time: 4:21
